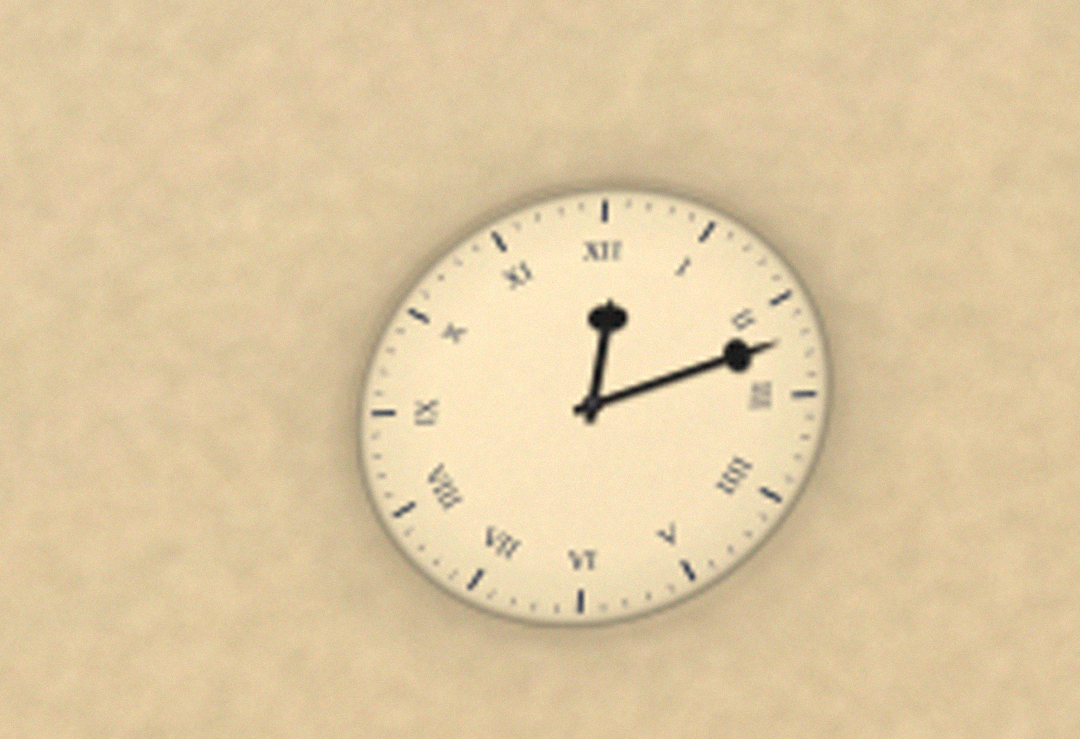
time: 12:12
